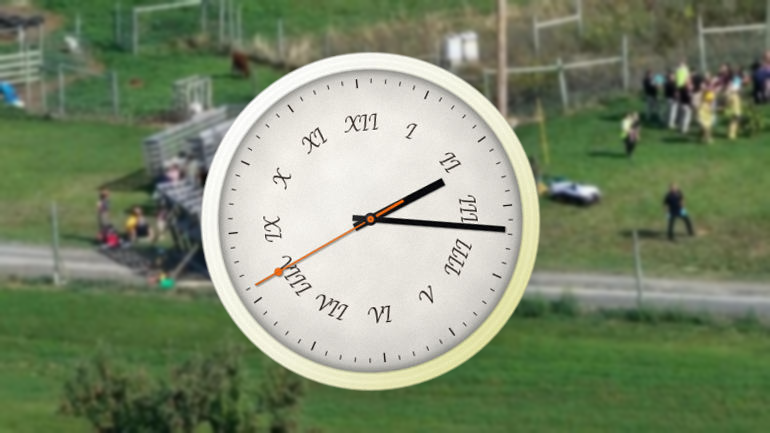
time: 2:16:41
